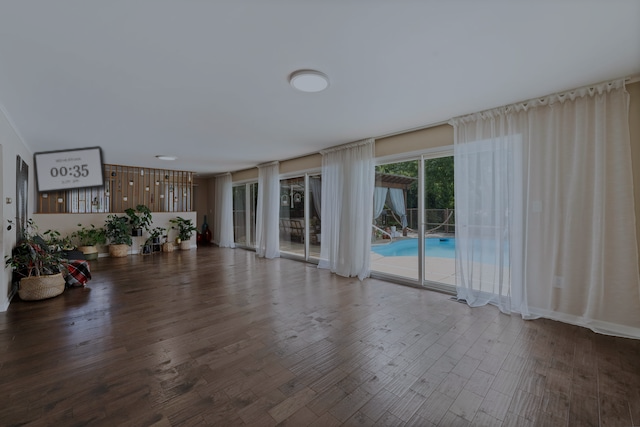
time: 0:35
